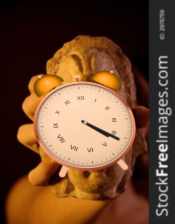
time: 4:21
